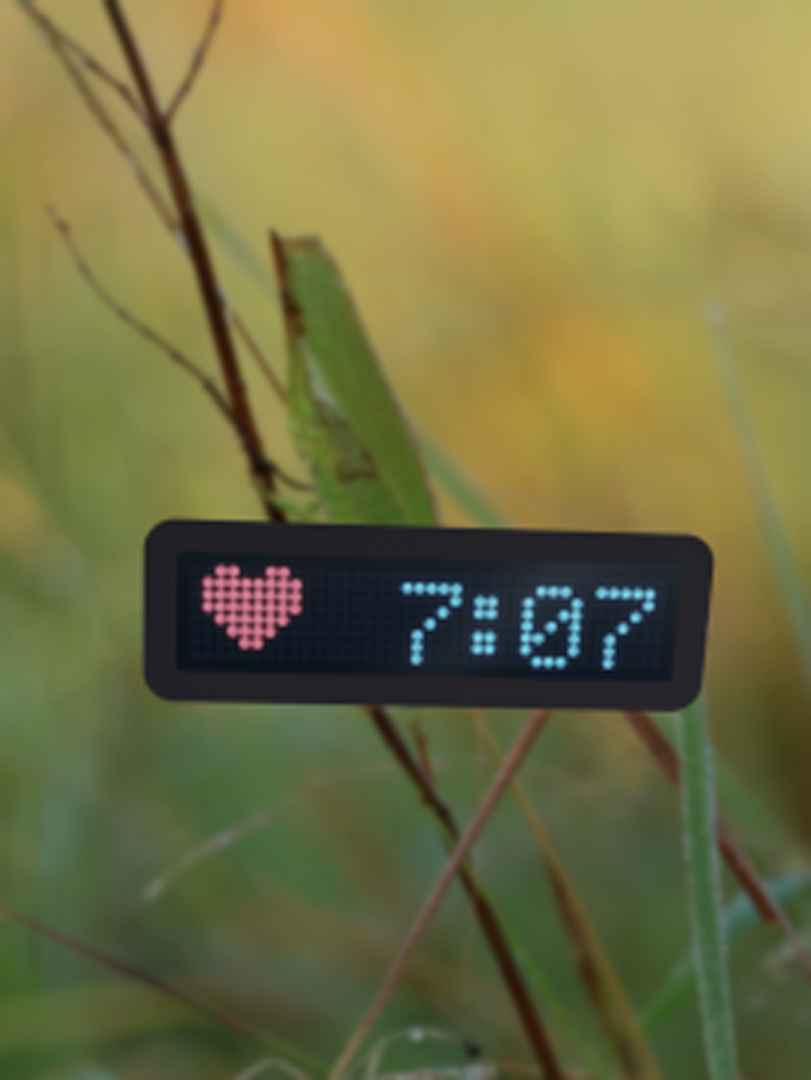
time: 7:07
